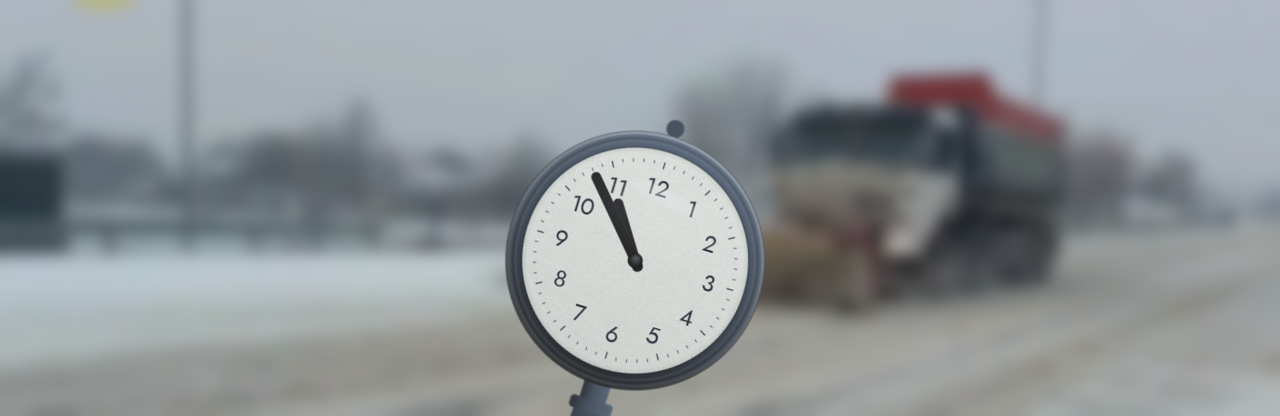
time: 10:53
